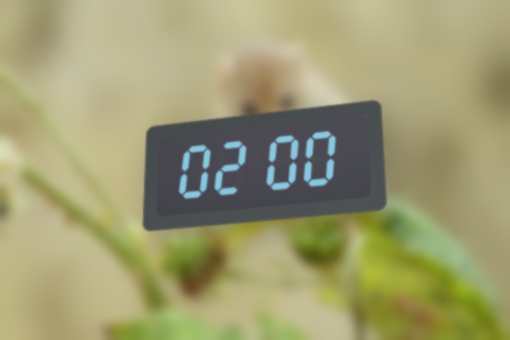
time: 2:00
